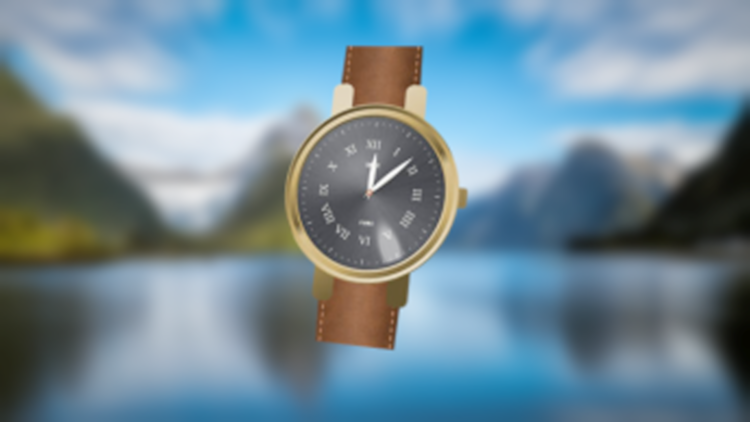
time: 12:08
